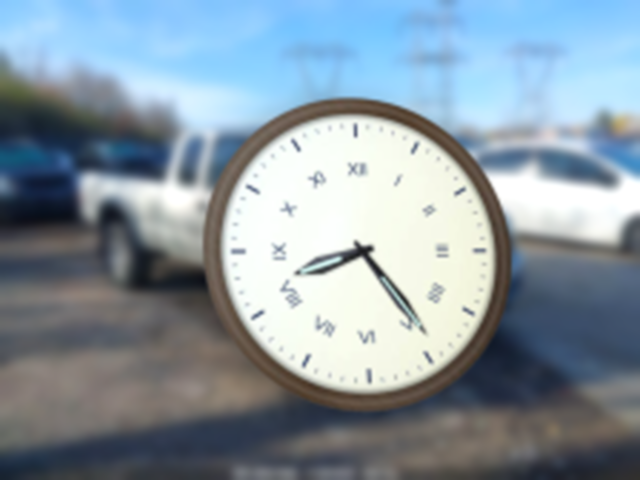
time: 8:24
